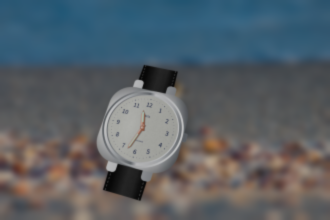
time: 11:33
